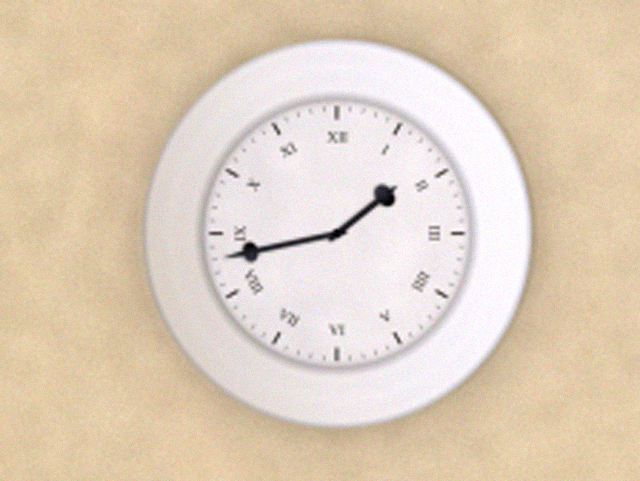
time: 1:43
